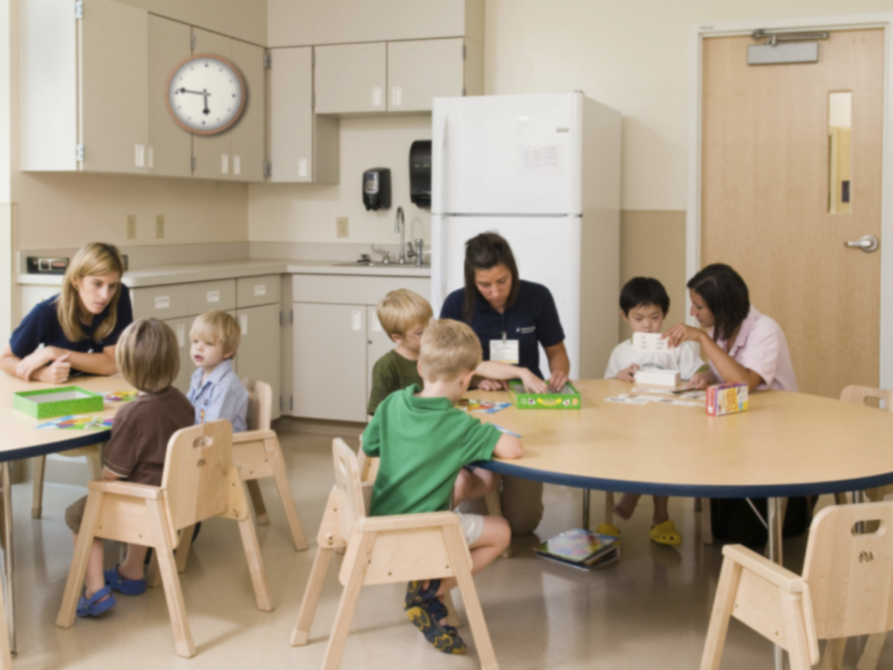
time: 5:46
